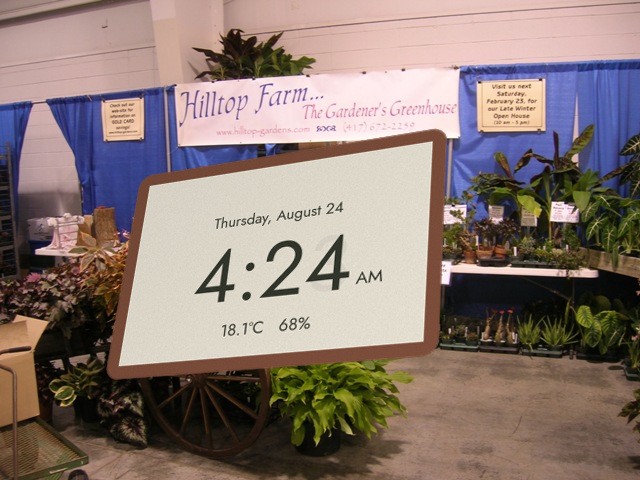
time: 4:24
